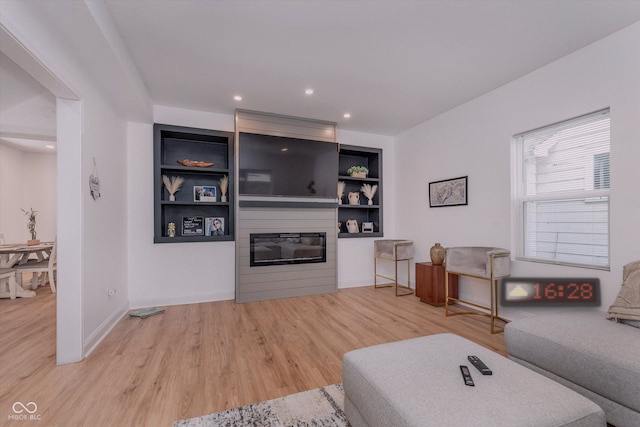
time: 16:28
